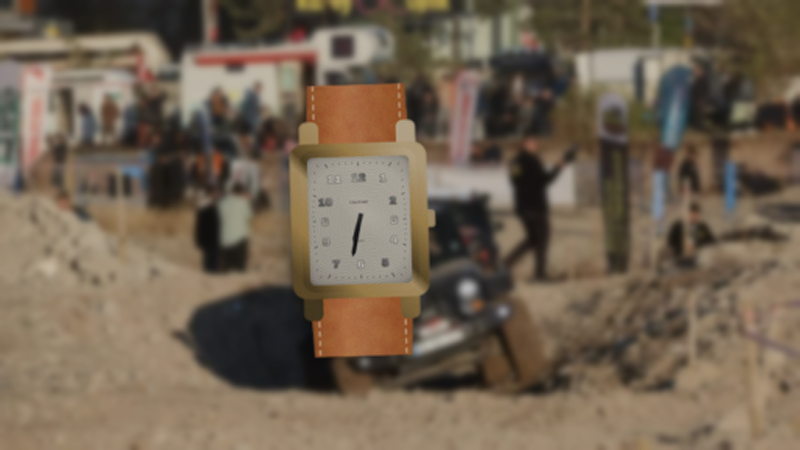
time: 6:32
